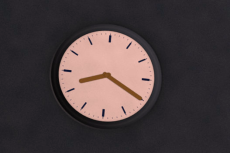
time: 8:20
